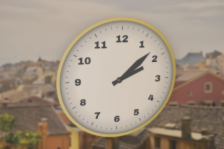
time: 2:08
